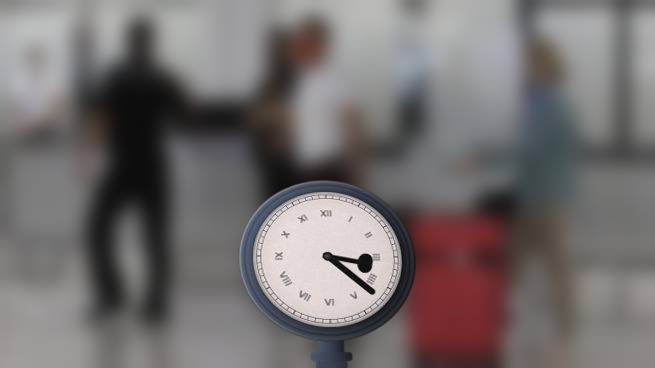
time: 3:22
